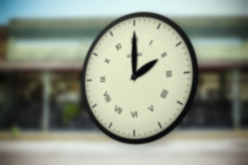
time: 2:00
